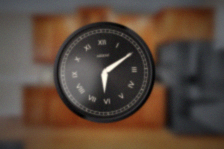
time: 6:10
